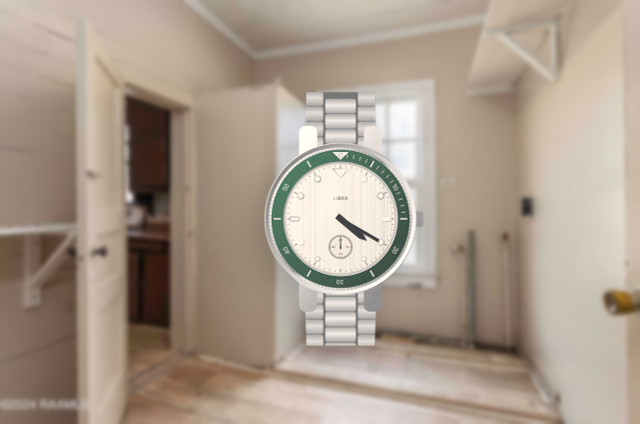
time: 4:20
